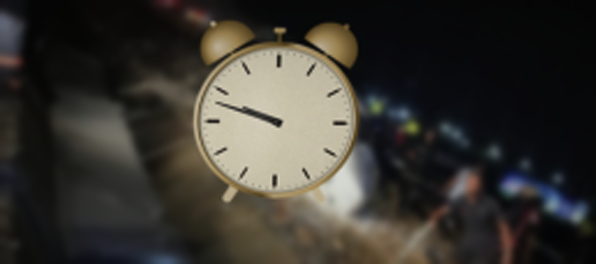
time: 9:48
